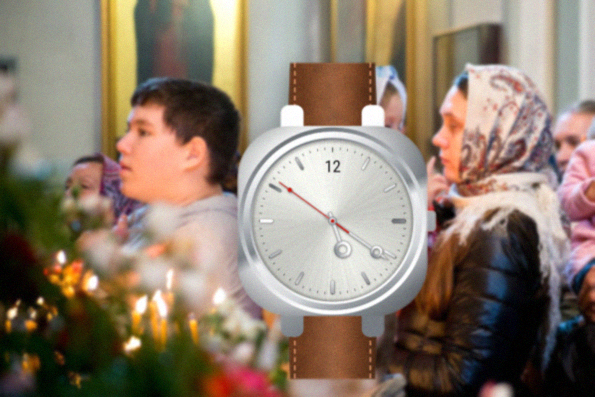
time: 5:20:51
